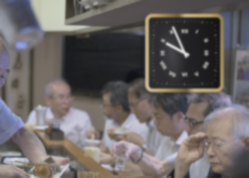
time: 9:56
